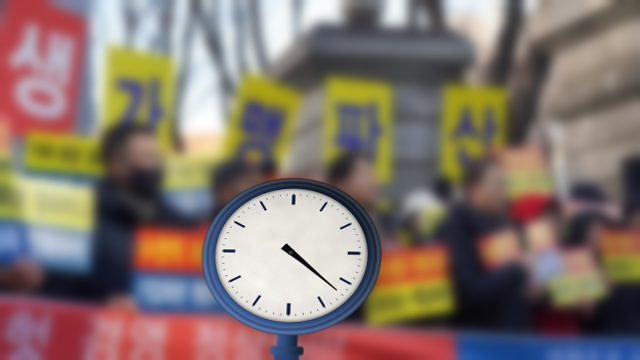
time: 4:22
